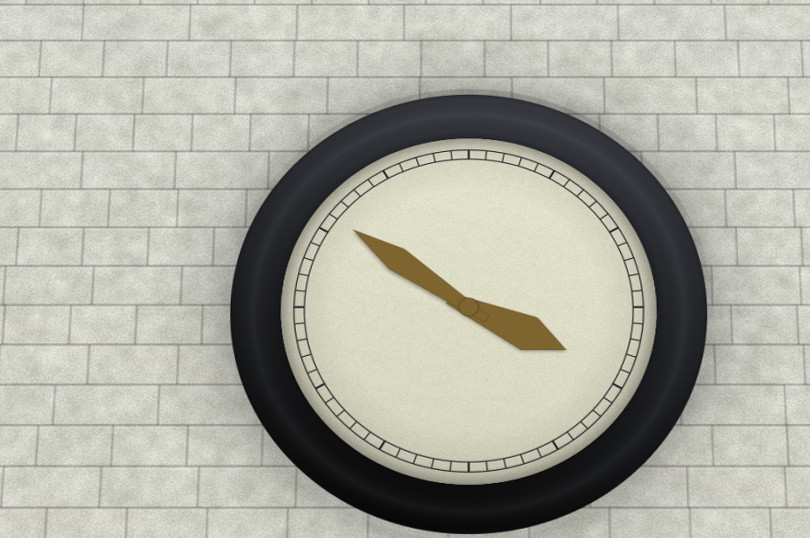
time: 3:51
